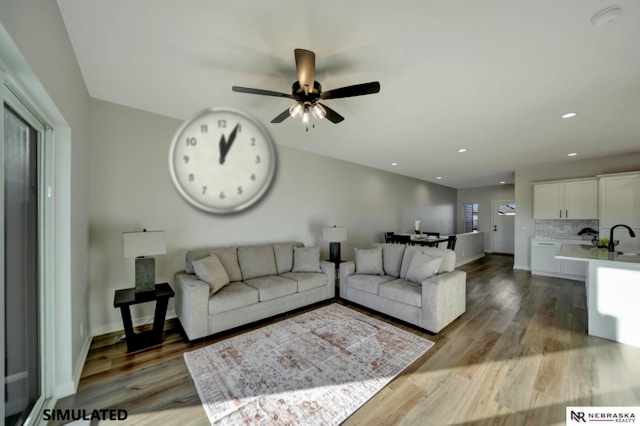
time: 12:04
